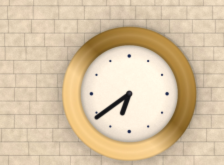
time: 6:39
